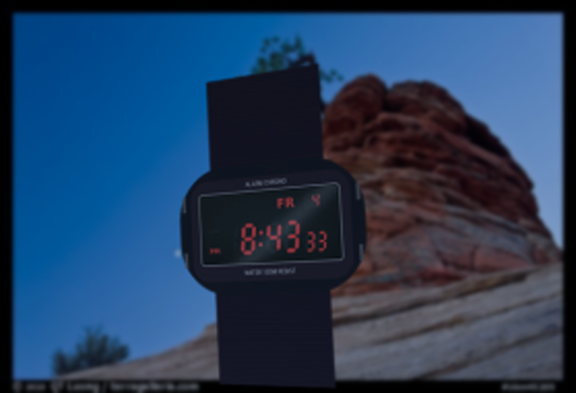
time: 8:43:33
